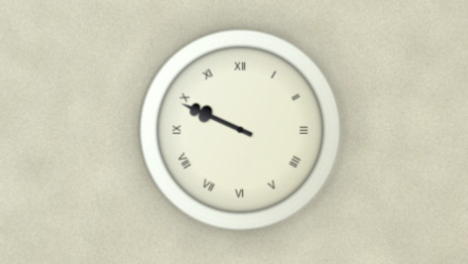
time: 9:49
